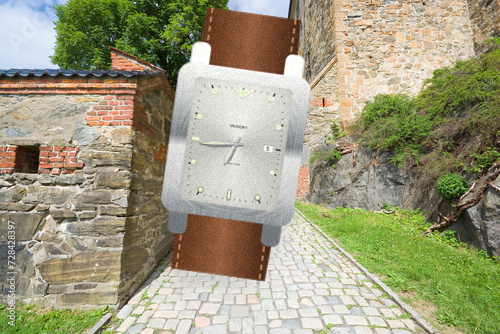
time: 6:44
